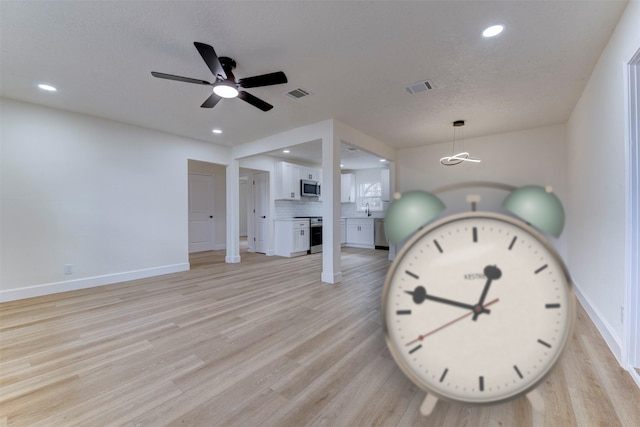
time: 12:47:41
